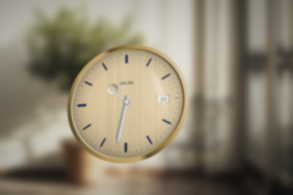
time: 10:32
